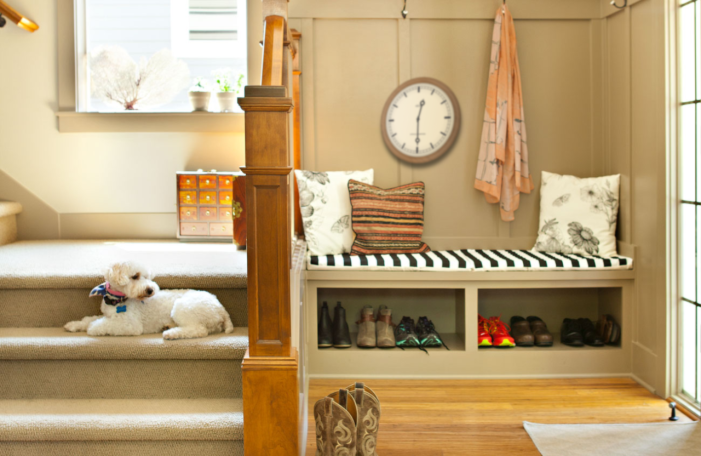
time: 12:30
